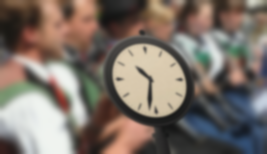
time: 10:32
